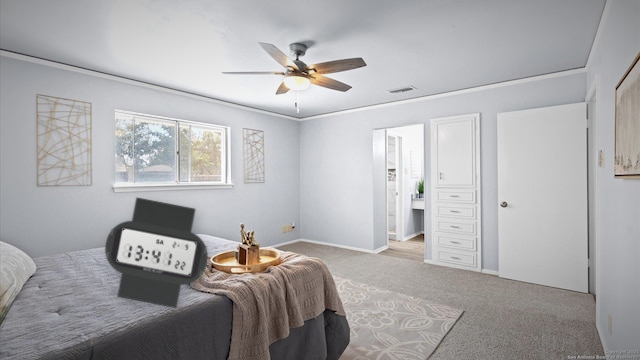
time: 13:41
